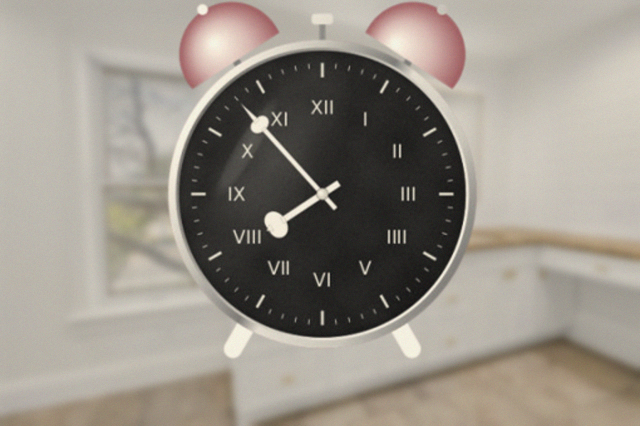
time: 7:53
